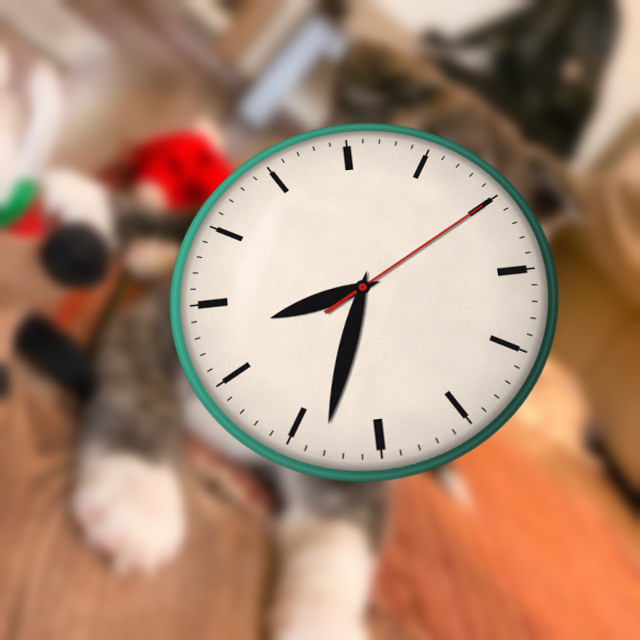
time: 8:33:10
